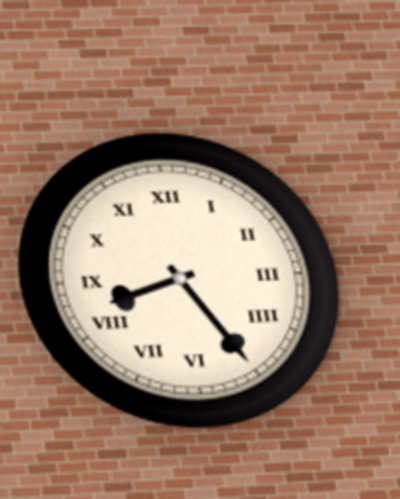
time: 8:25
